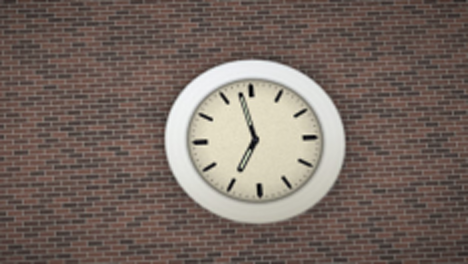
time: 6:58
